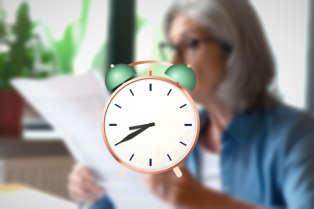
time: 8:40
